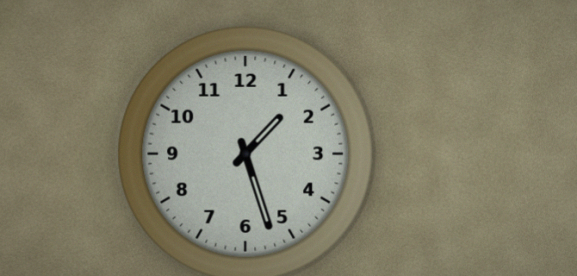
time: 1:27
